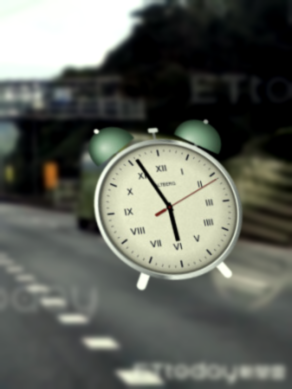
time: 5:56:11
